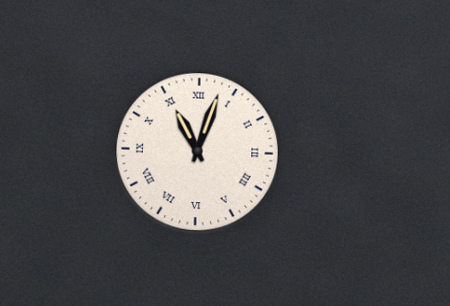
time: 11:03
